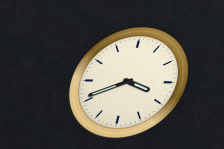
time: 3:41
